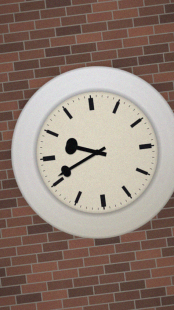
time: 9:41
